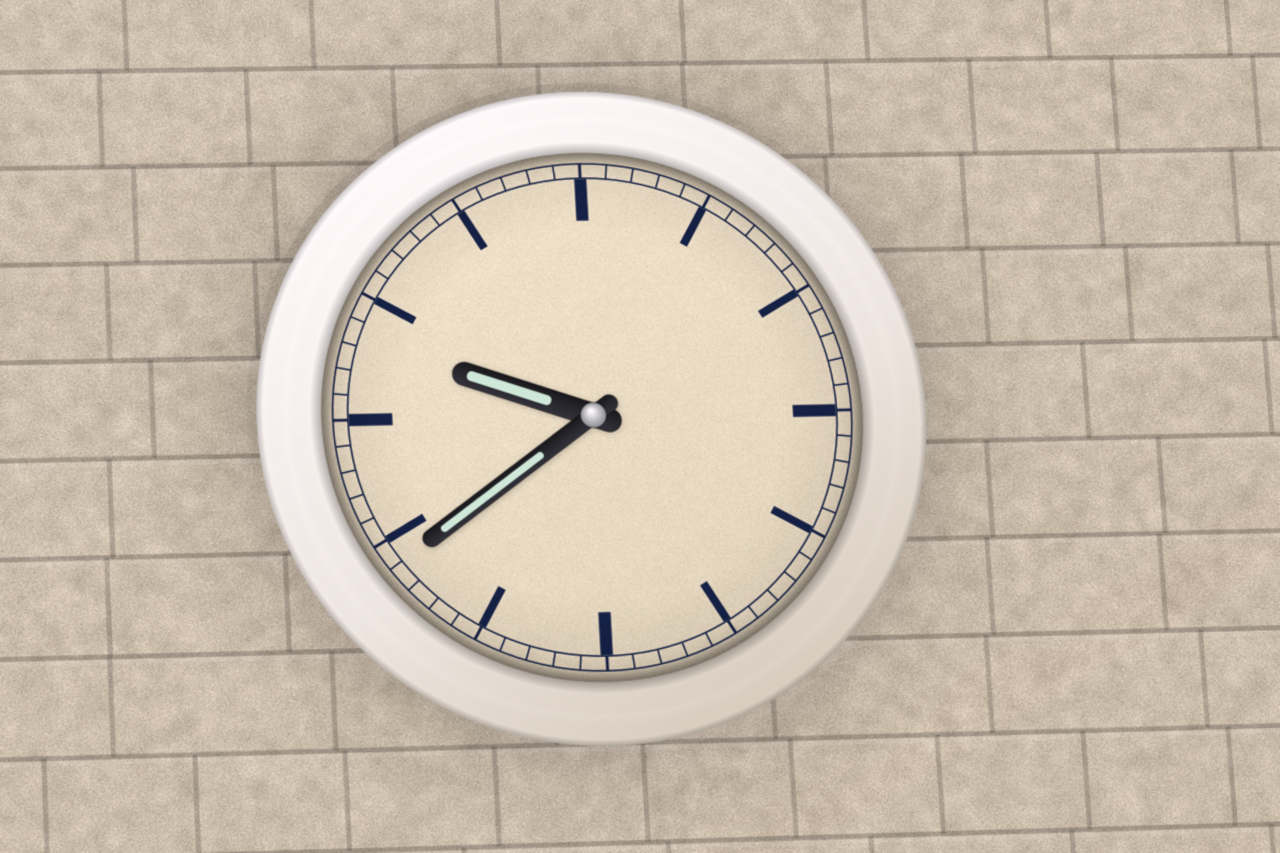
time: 9:39
